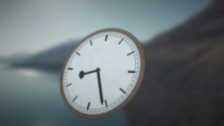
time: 8:26
